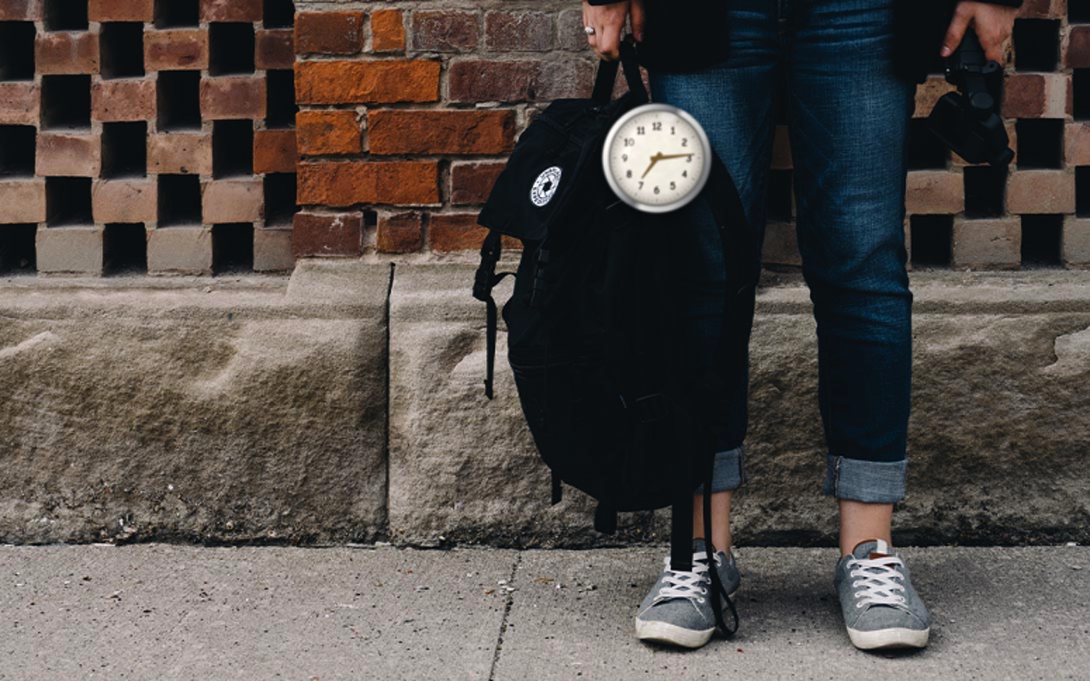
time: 7:14
